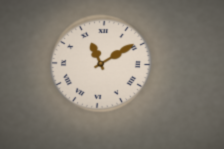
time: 11:09
